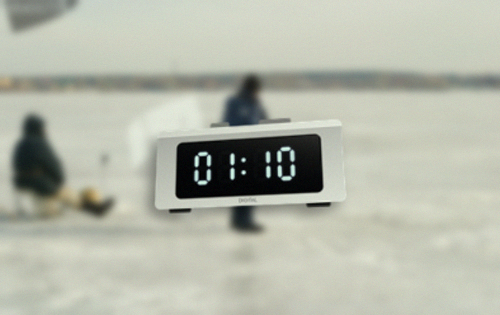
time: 1:10
